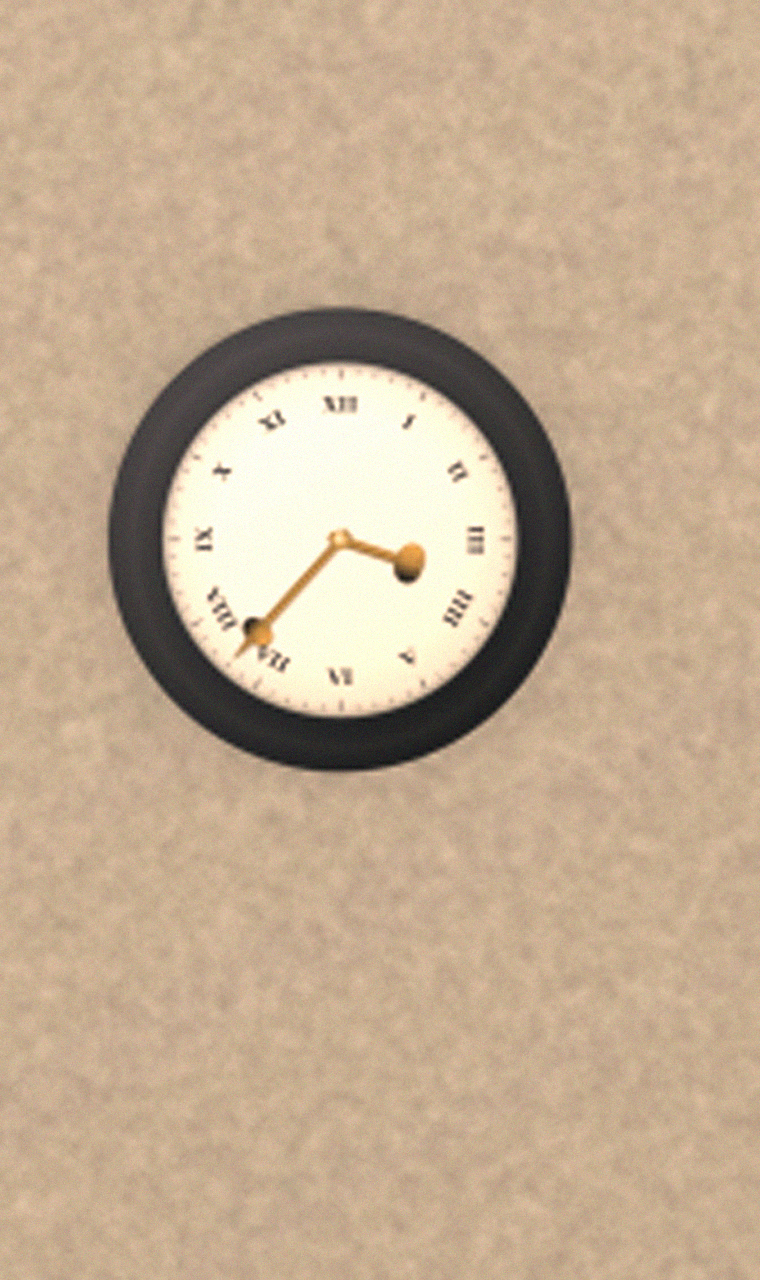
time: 3:37
